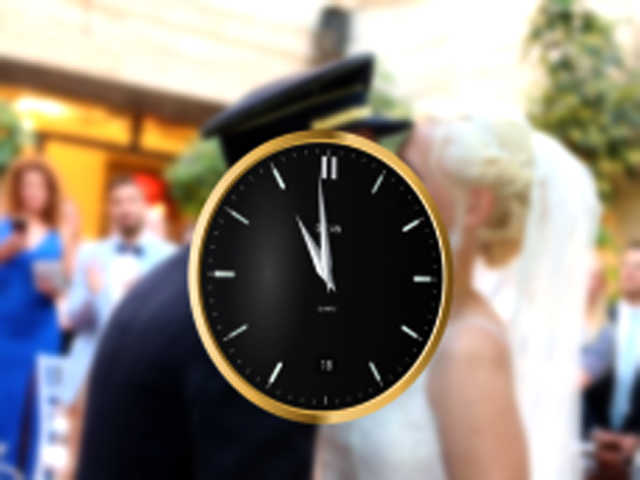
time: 10:59
